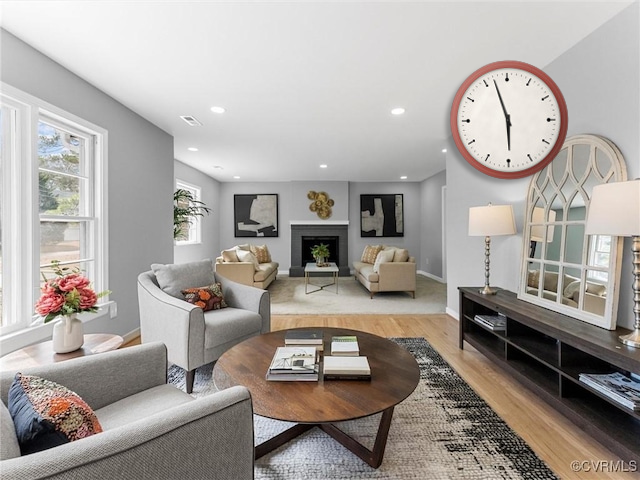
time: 5:57
